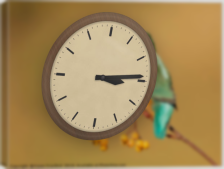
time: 3:14
